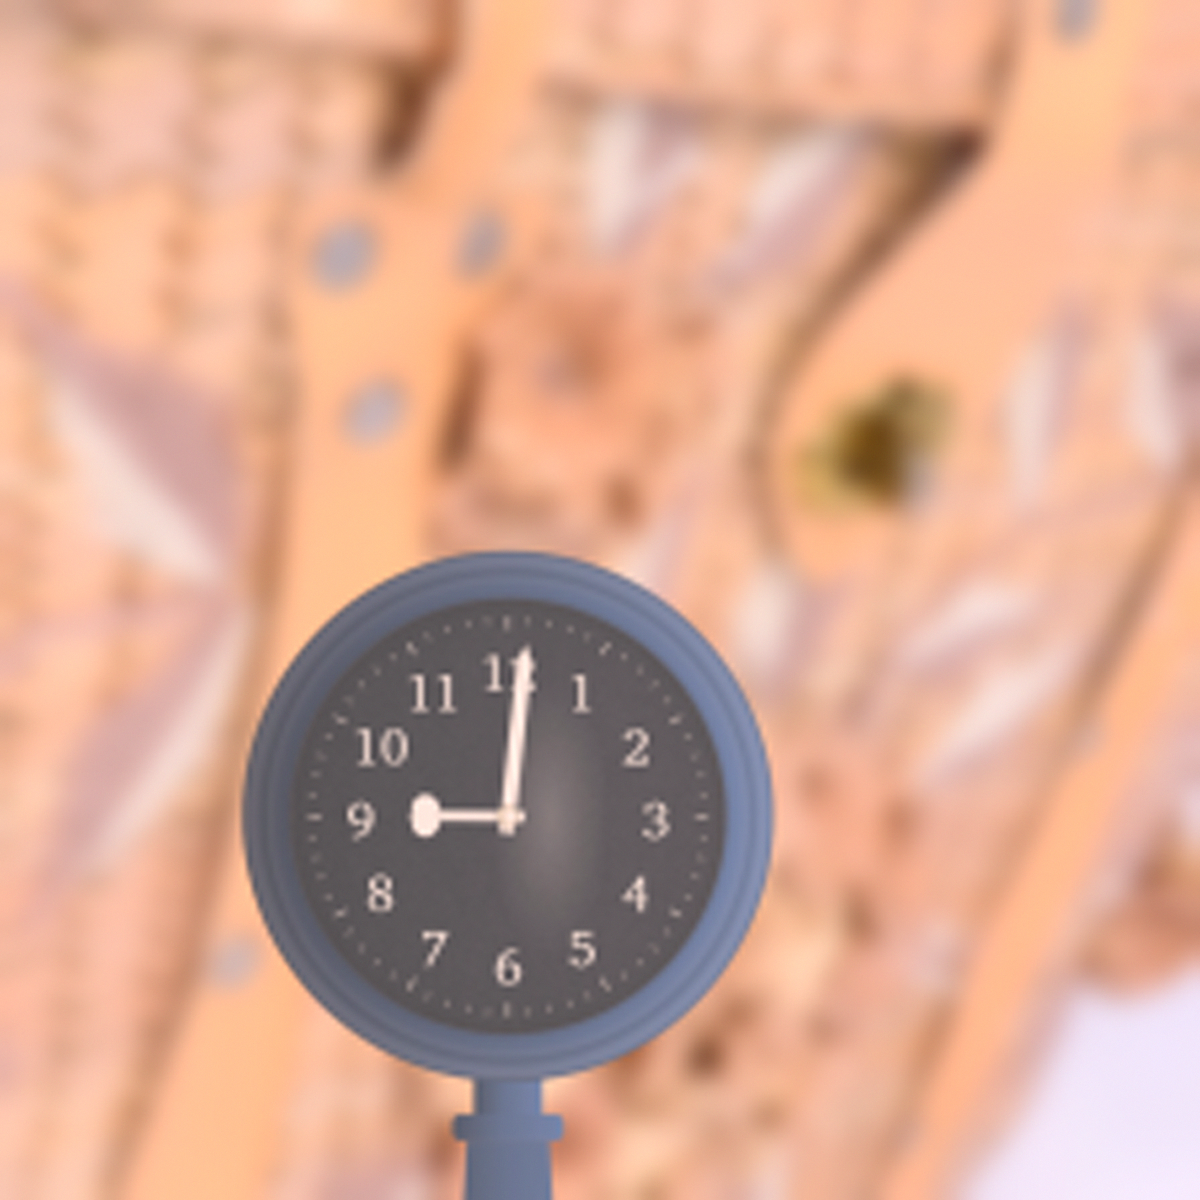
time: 9:01
